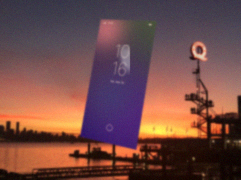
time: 10:16
